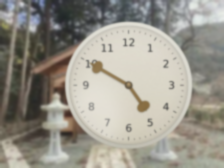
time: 4:50
